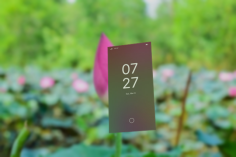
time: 7:27
